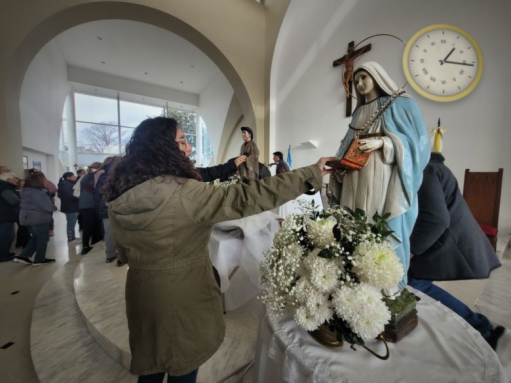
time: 1:16
